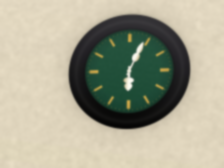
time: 6:04
